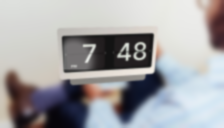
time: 7:48
